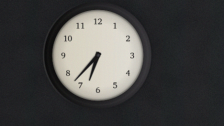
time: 6:37
